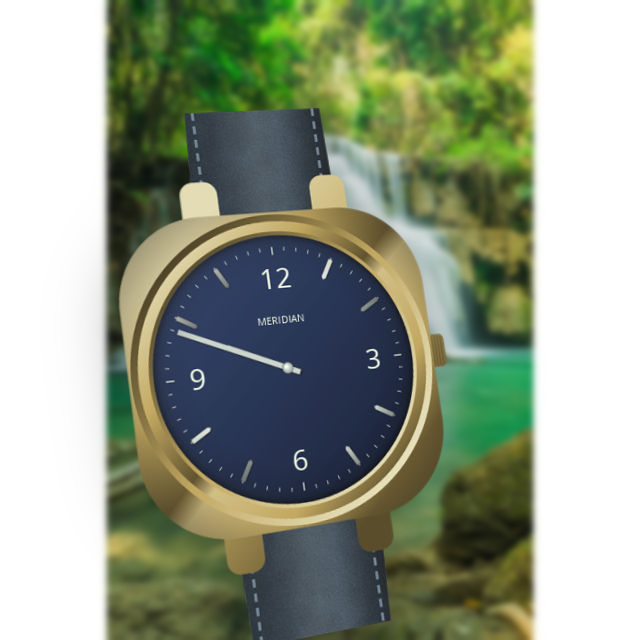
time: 9:49
